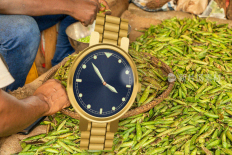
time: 3:53
